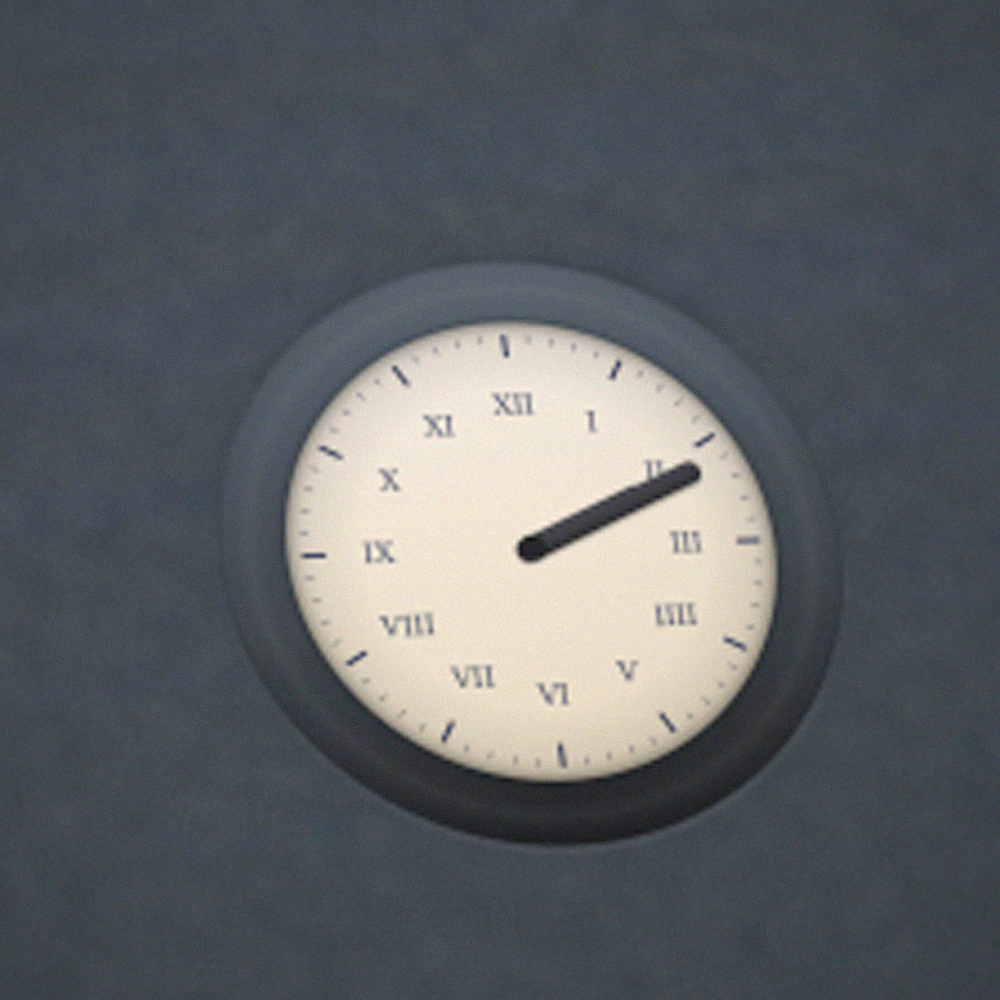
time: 2:11
